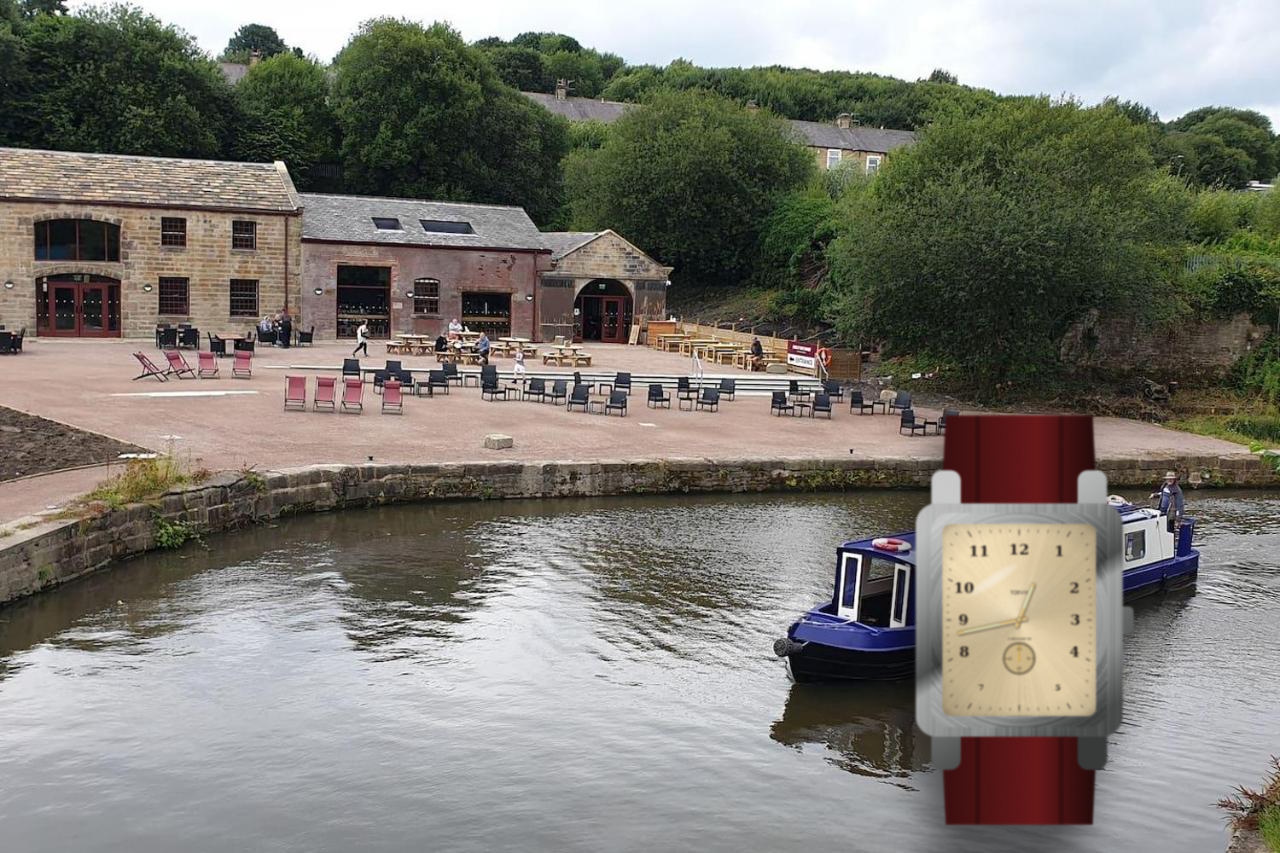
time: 12:43
